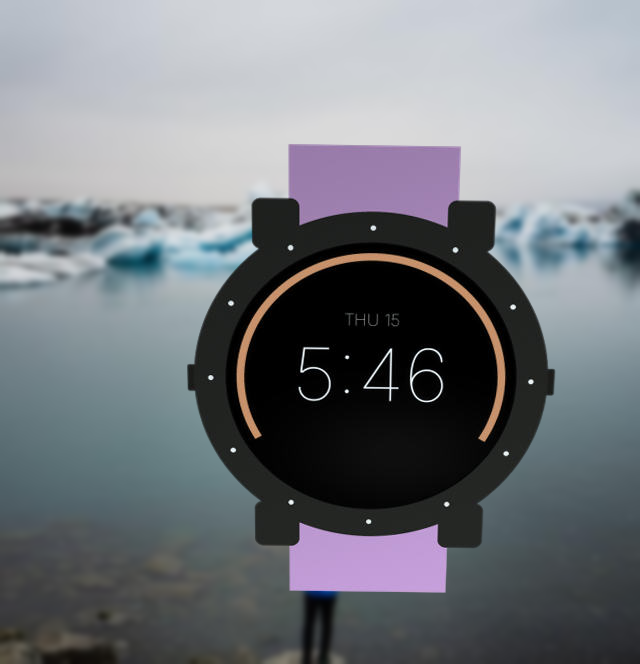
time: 5:46
